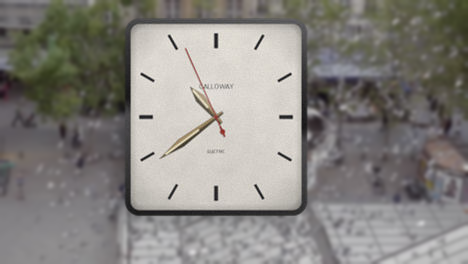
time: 10:38:56
